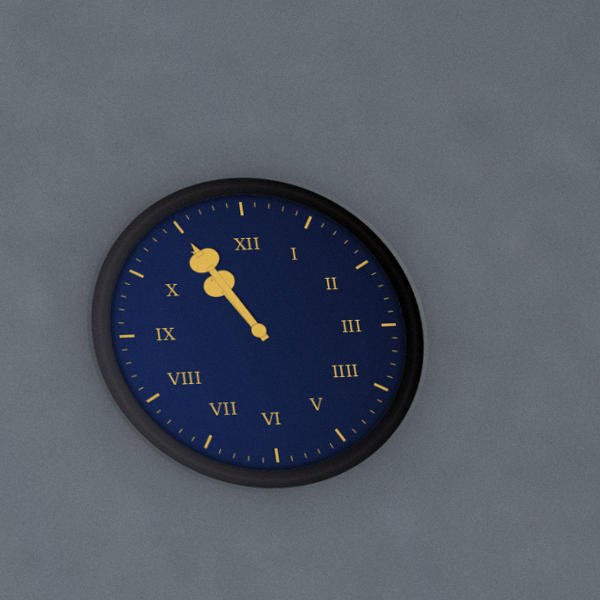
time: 10:55
